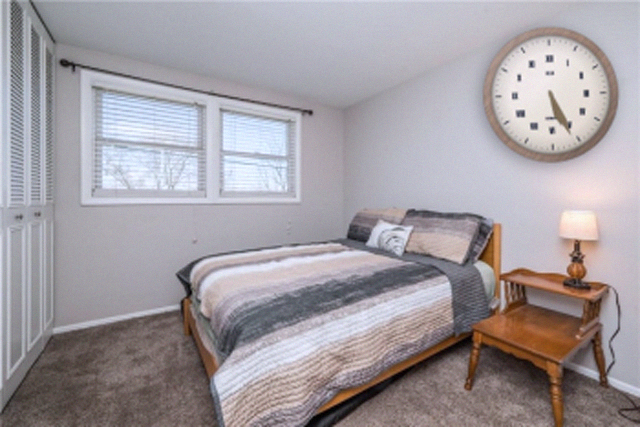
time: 5:26
